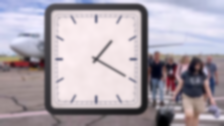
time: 1:20
